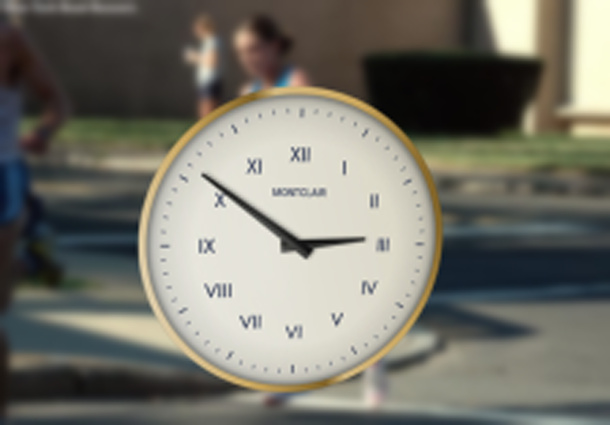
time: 2:51
